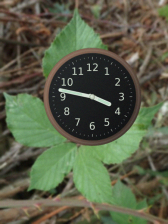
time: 3:47
